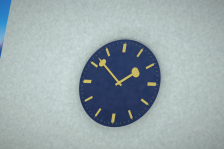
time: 1:52
